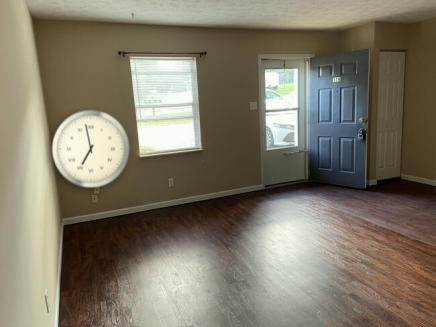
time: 6:58
